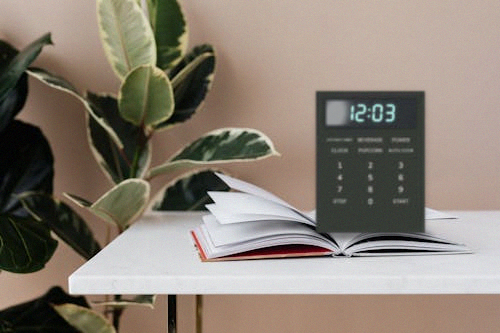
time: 12:03
